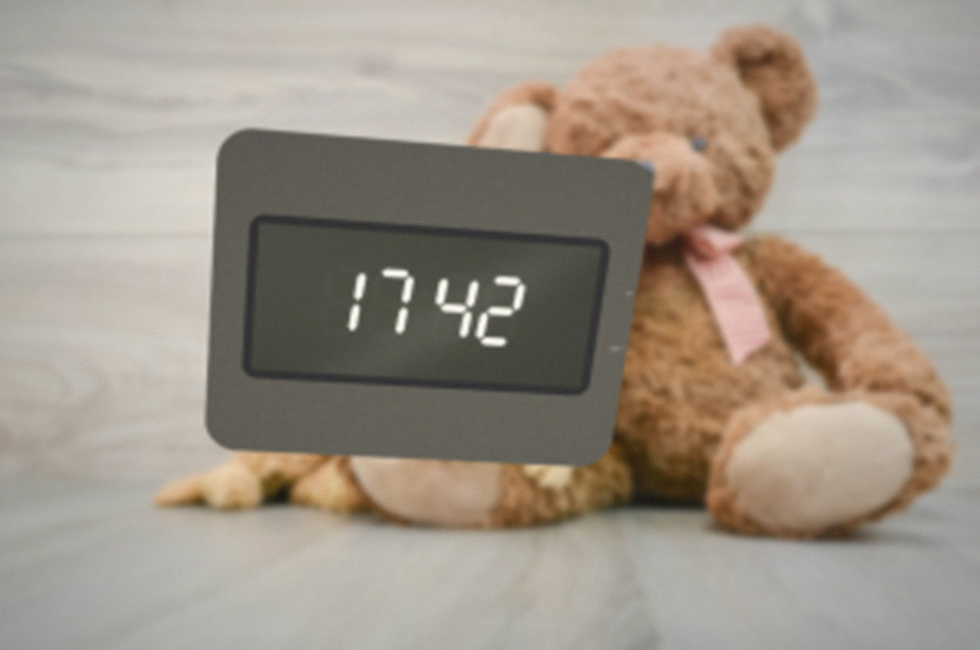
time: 17:42
